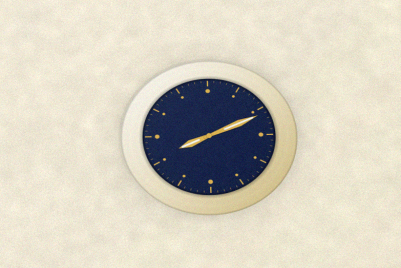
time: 8:11
